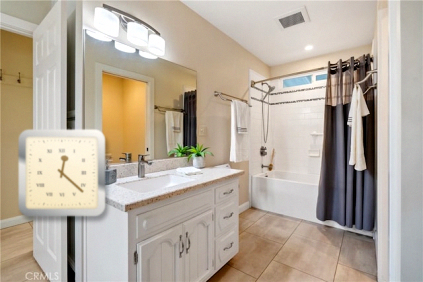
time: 12:22
